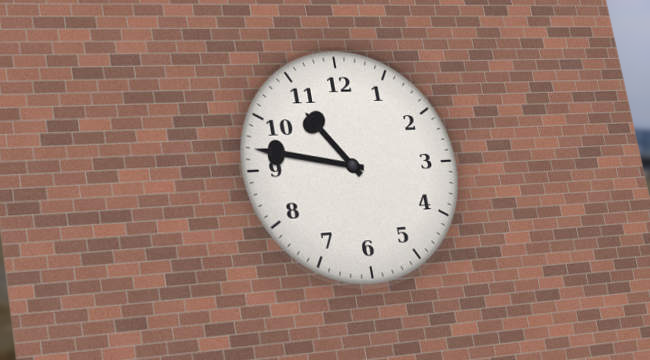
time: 10:47
